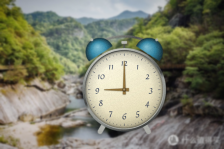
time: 9:00
